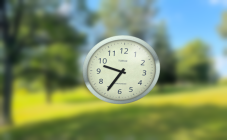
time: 9:35
